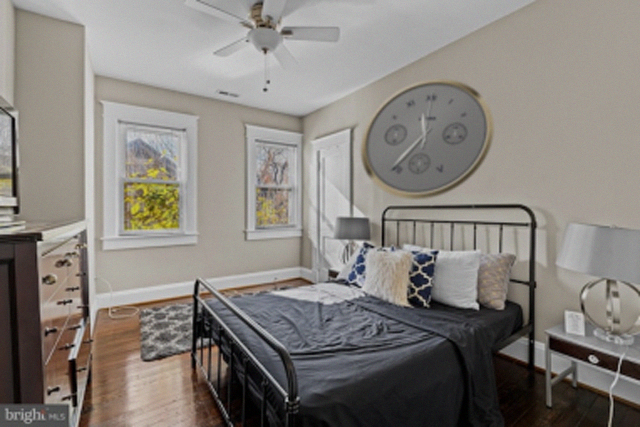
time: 11:36
